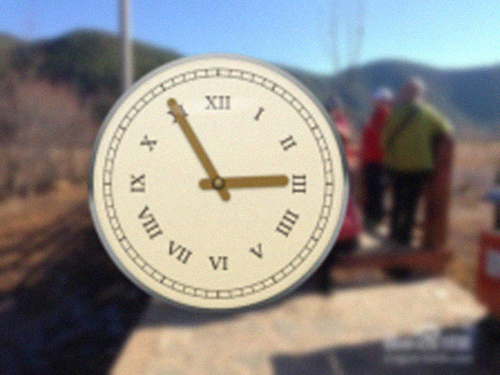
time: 2:55
